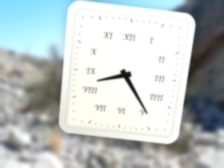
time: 8:24
